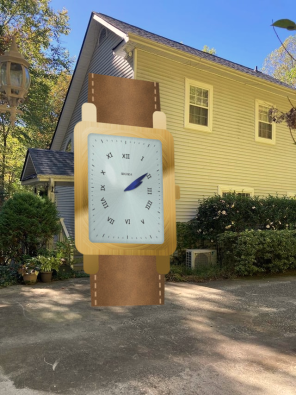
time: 2:09
